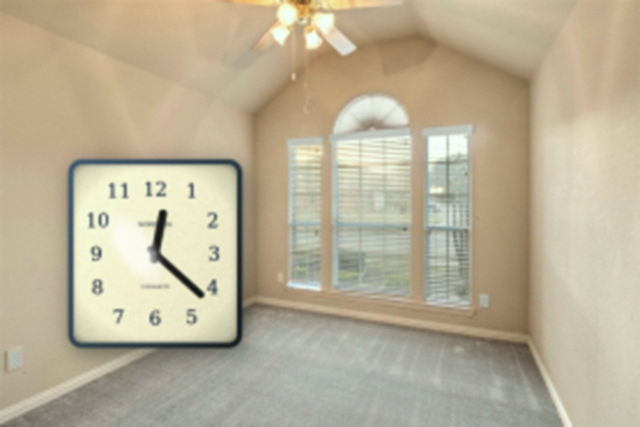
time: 12:22
